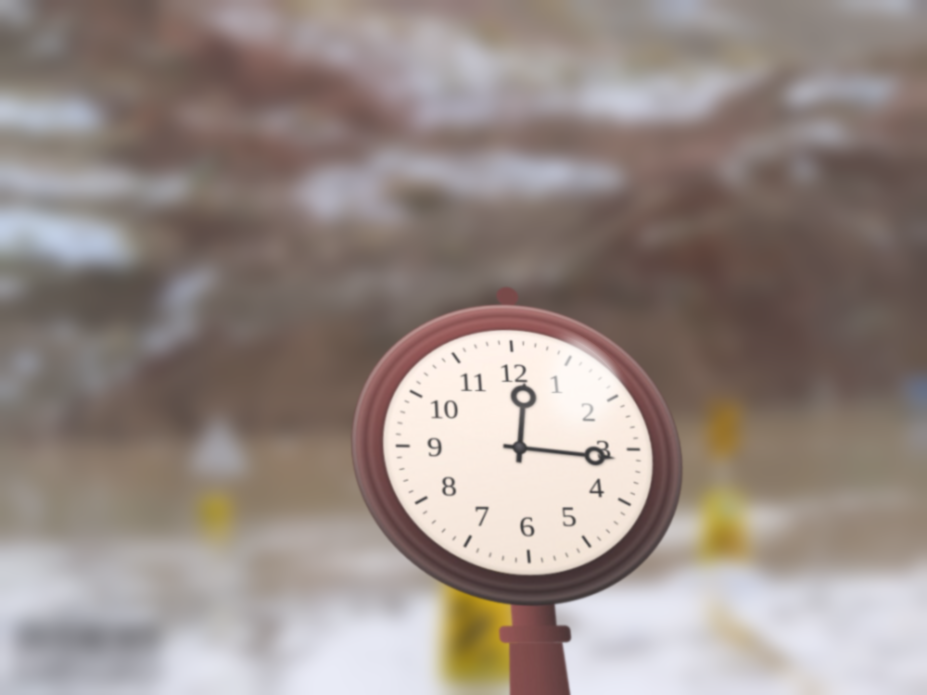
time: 12:16
